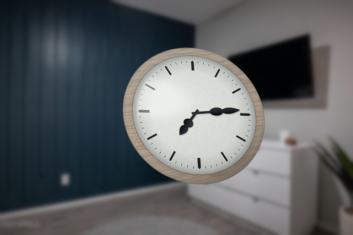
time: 7:14
